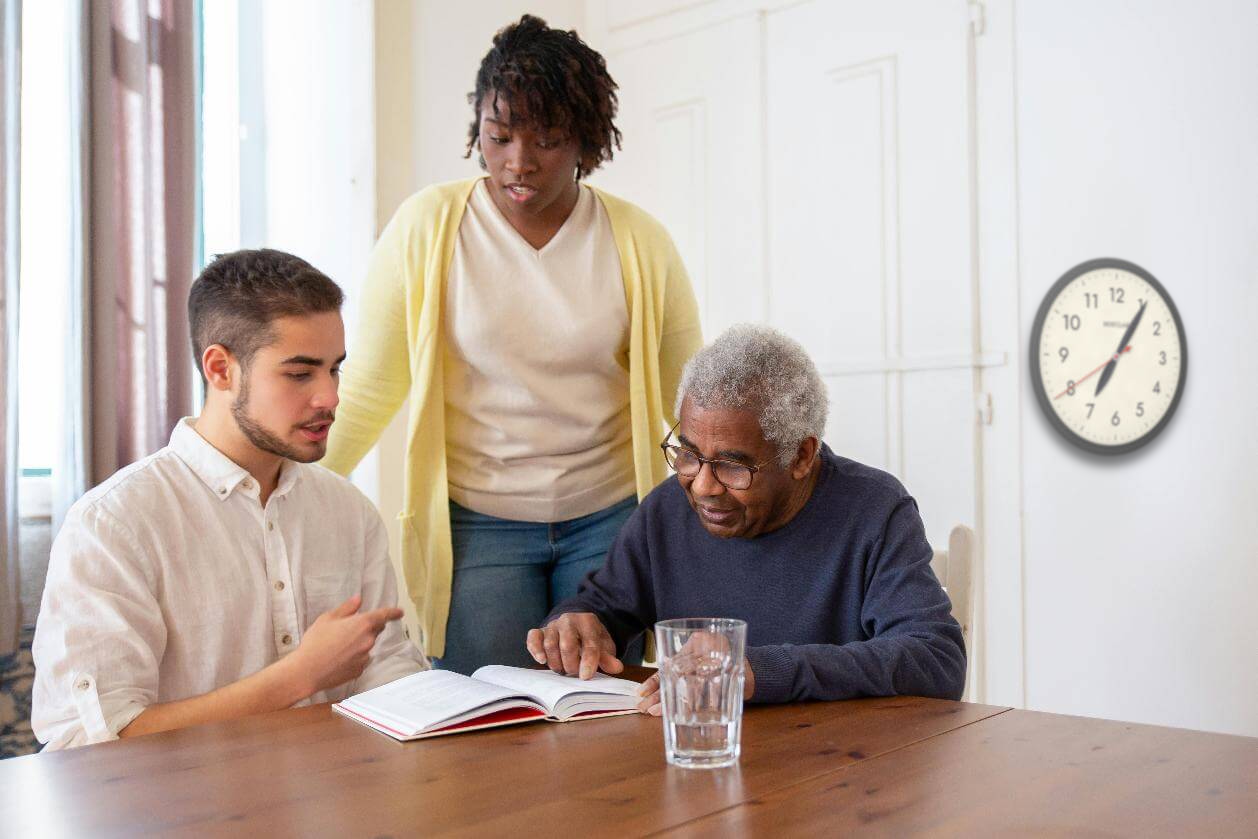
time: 7:05:40
